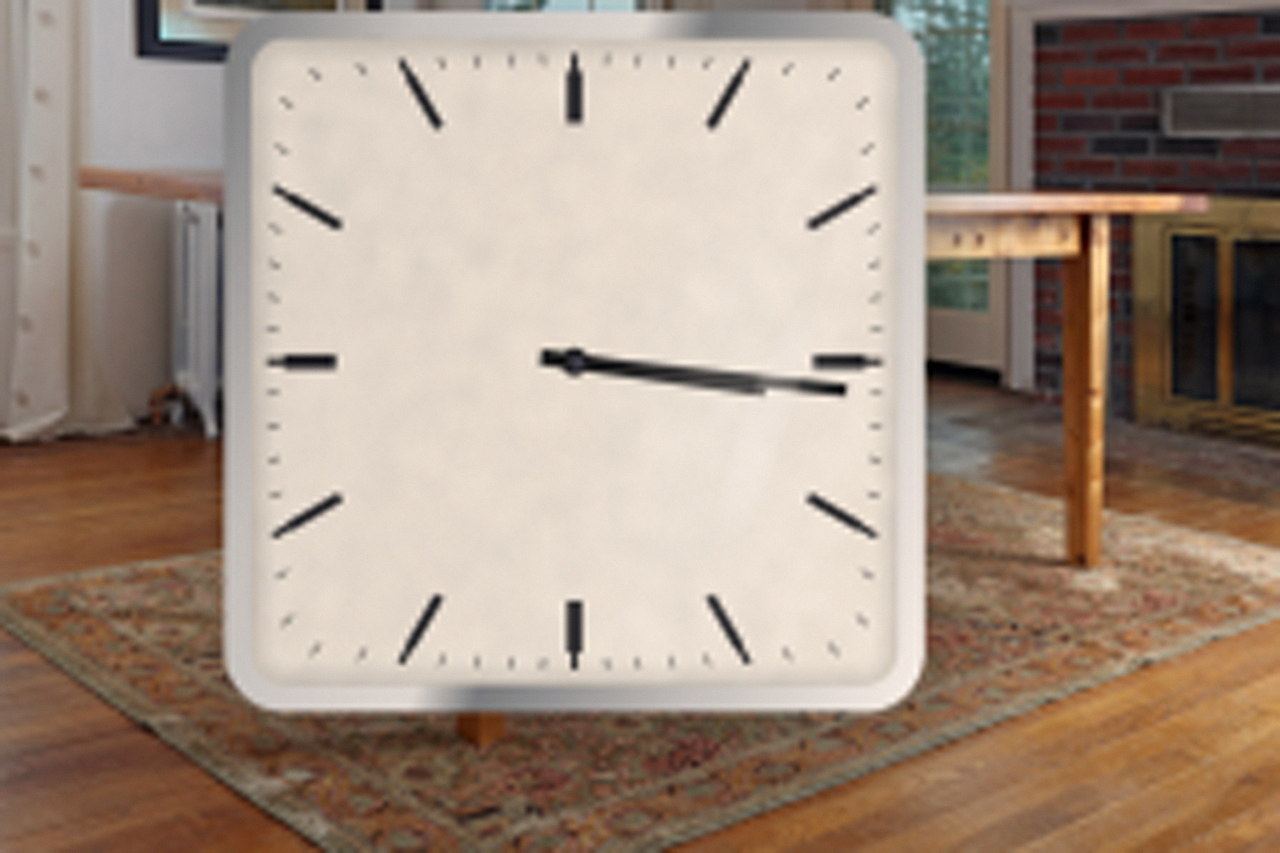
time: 3:16
